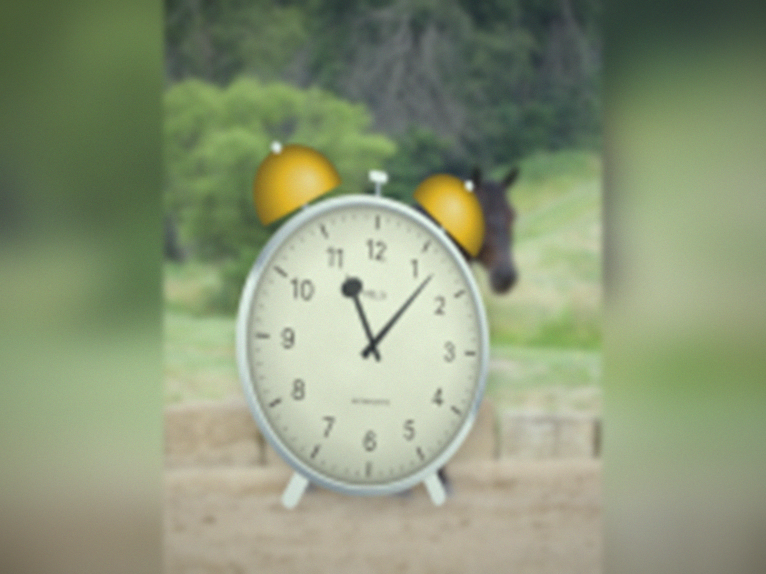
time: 11:07
